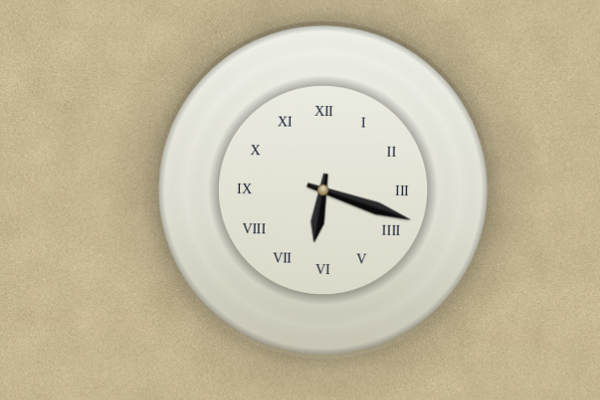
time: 6:18
